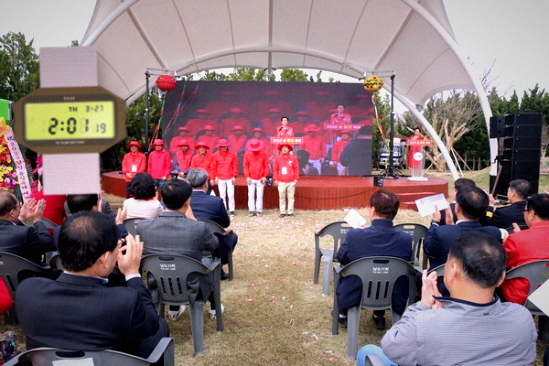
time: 2:01:19
